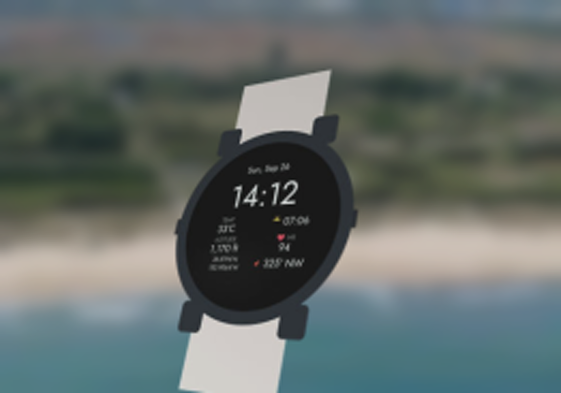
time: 14:12
